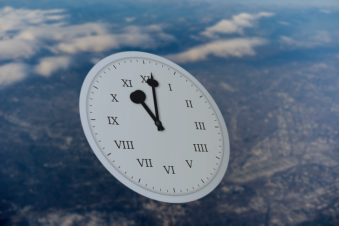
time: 11:01
